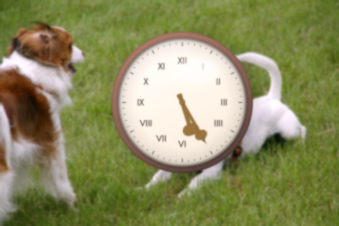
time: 5:25
